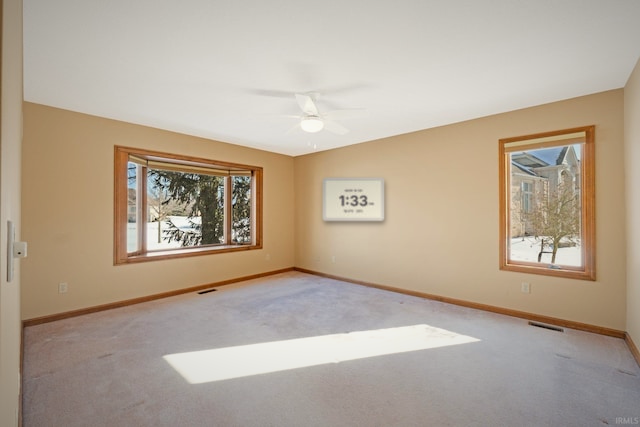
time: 1:33
